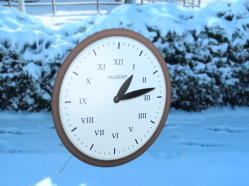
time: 1:13
